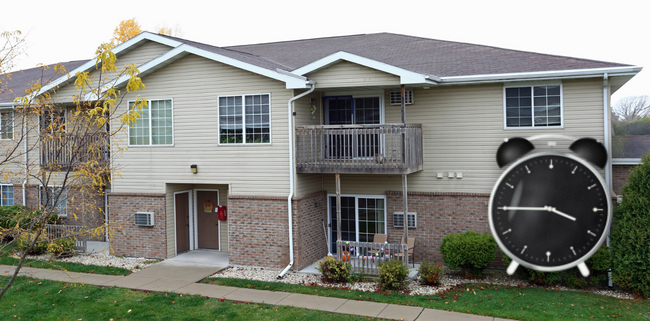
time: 3:45
